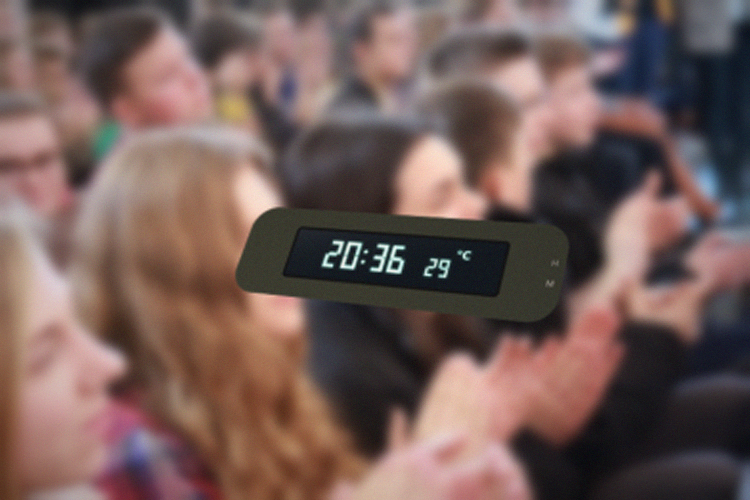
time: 20:36
